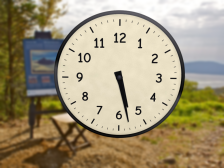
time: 5:28
